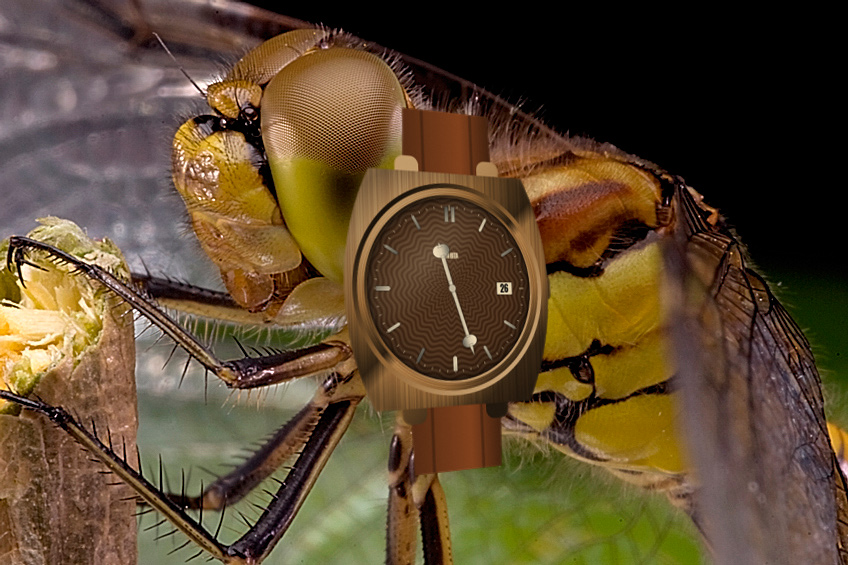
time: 11:27
